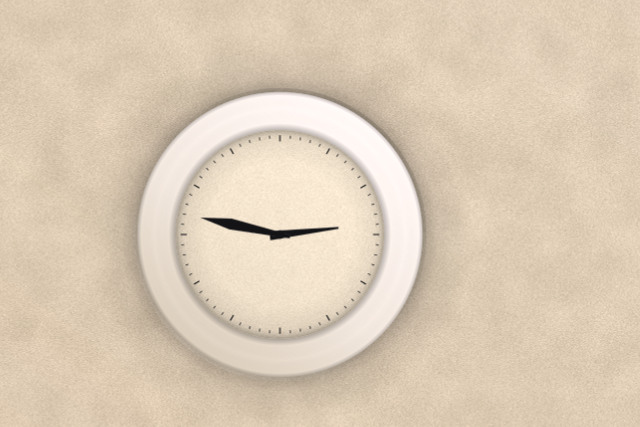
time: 2:47
